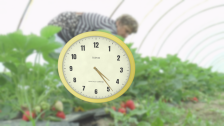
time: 4:24
